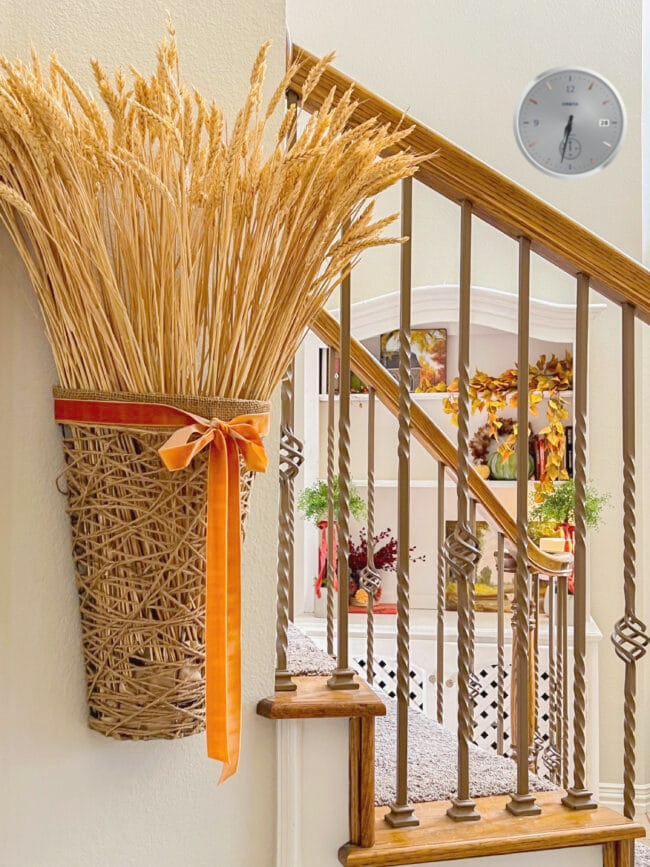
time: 6:32
